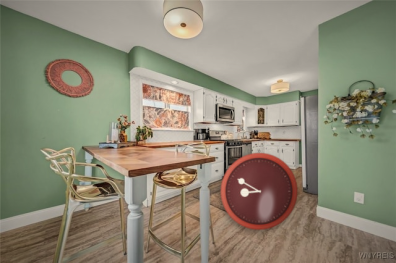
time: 8:50
